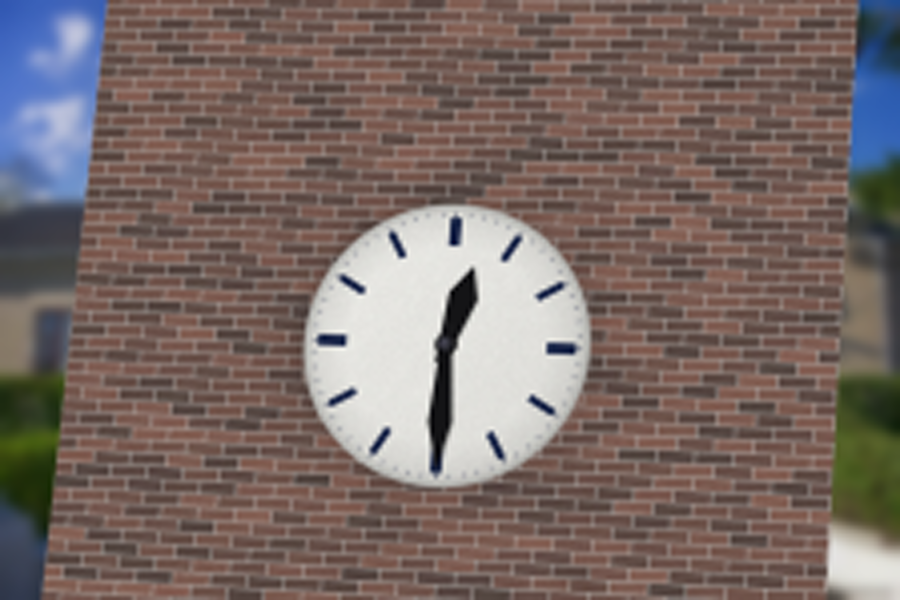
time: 12:30
